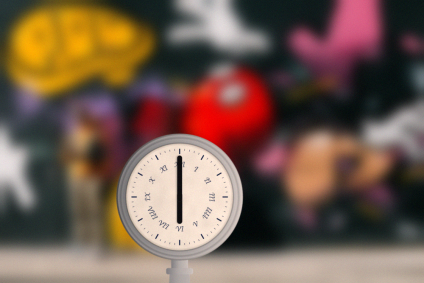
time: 6:00
